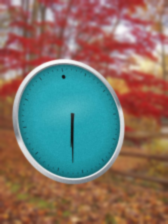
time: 6:32
